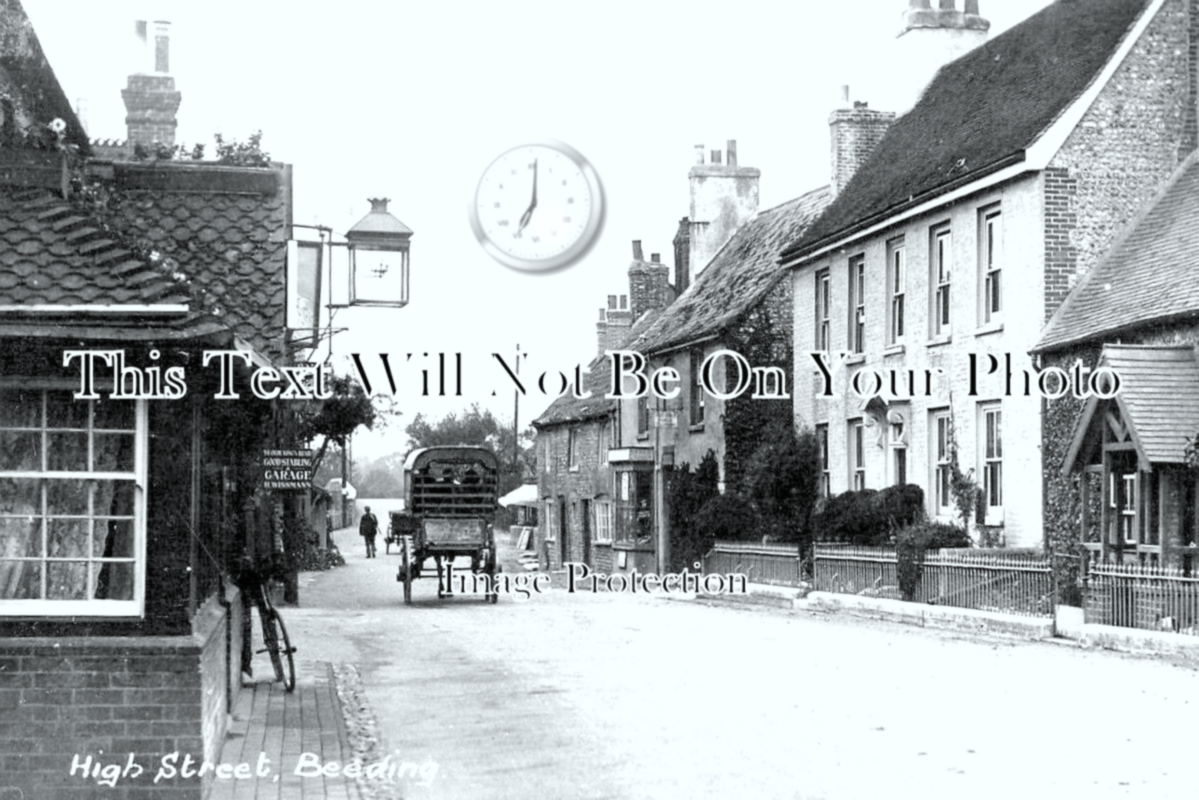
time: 7:01
